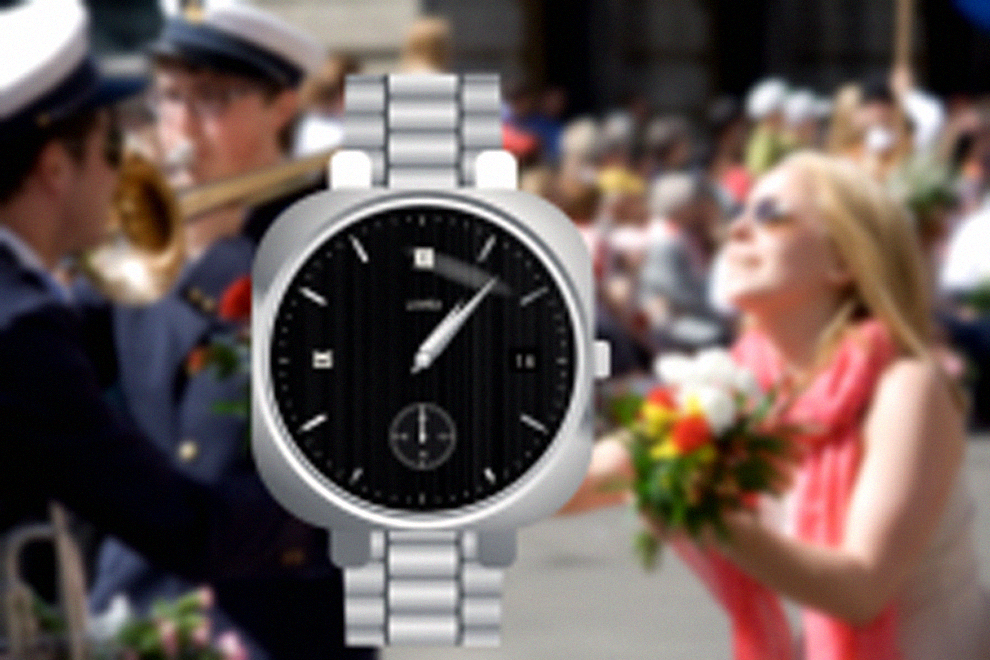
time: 1:07
